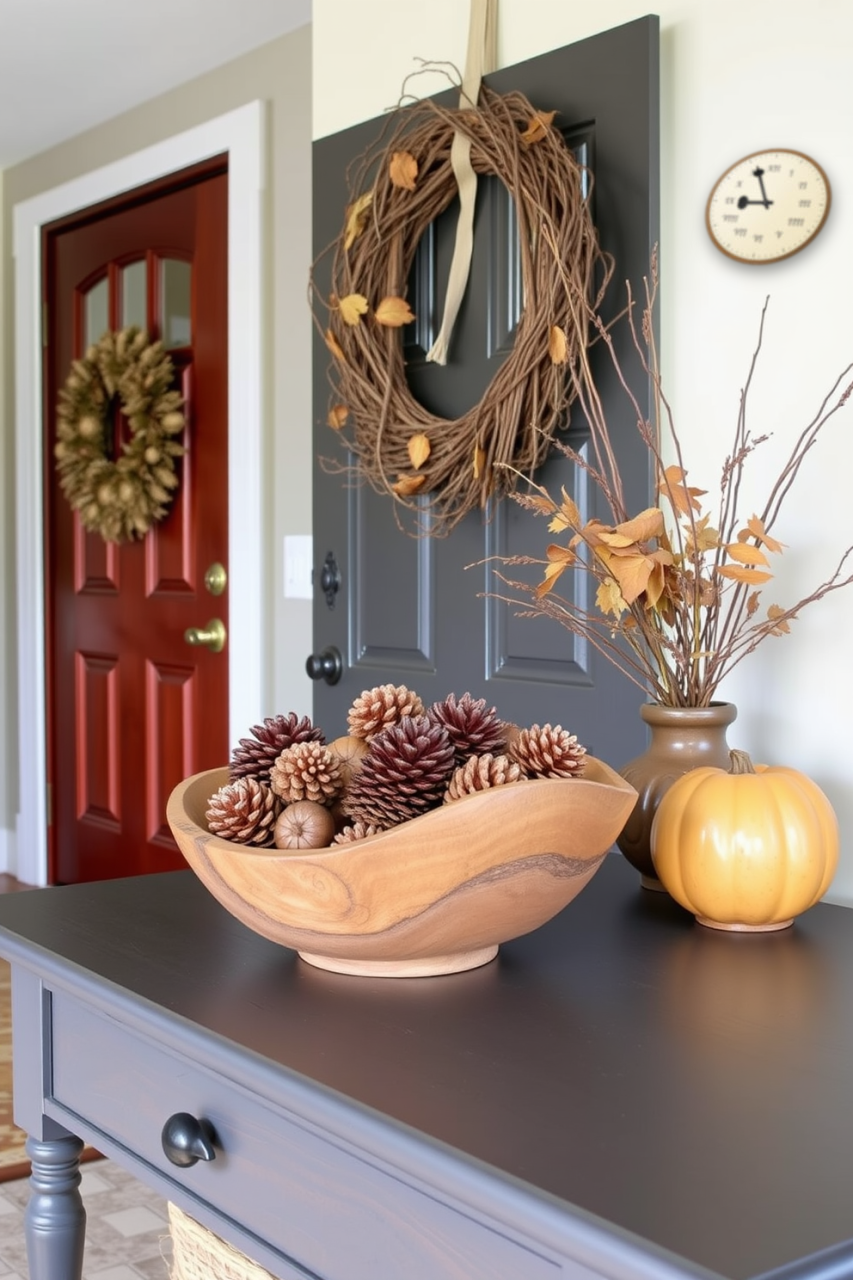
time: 8:56
